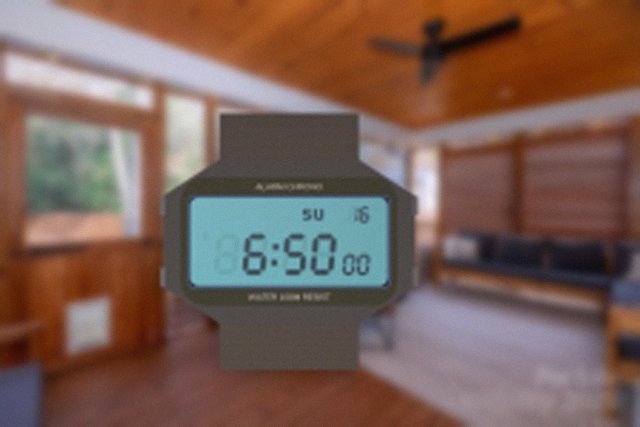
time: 6:50:00
